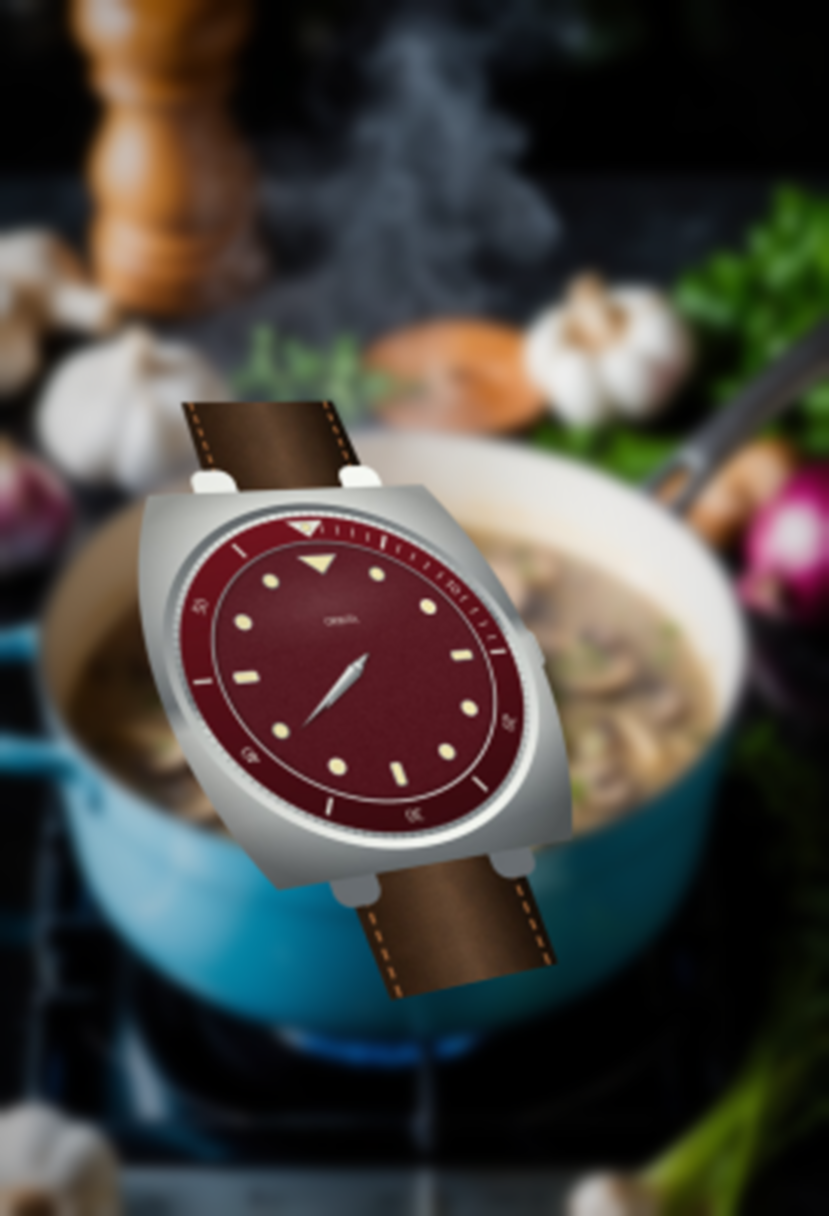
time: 7:39
